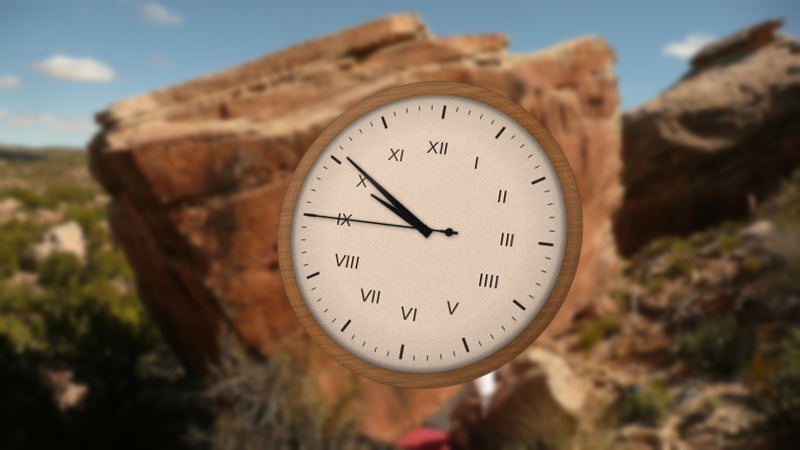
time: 9:50:45
